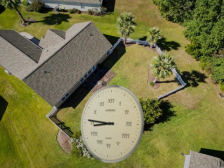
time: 8:46
